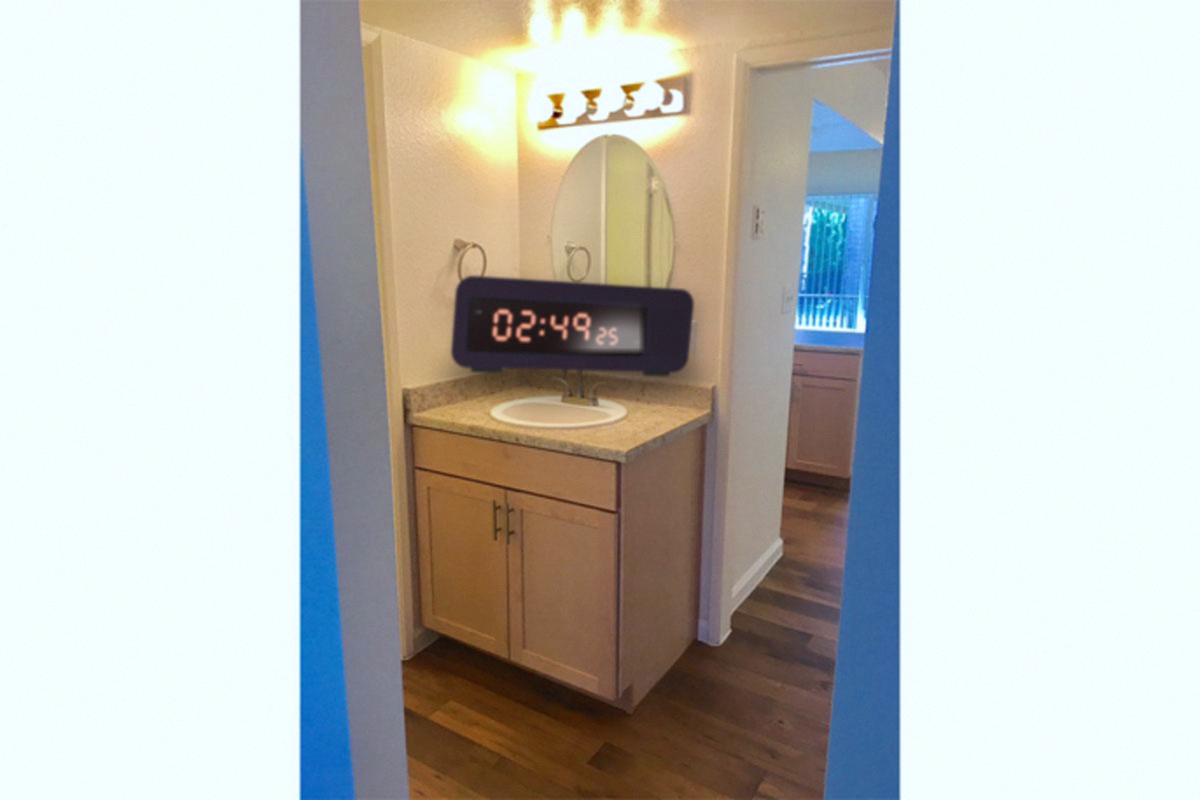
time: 2:49:25
